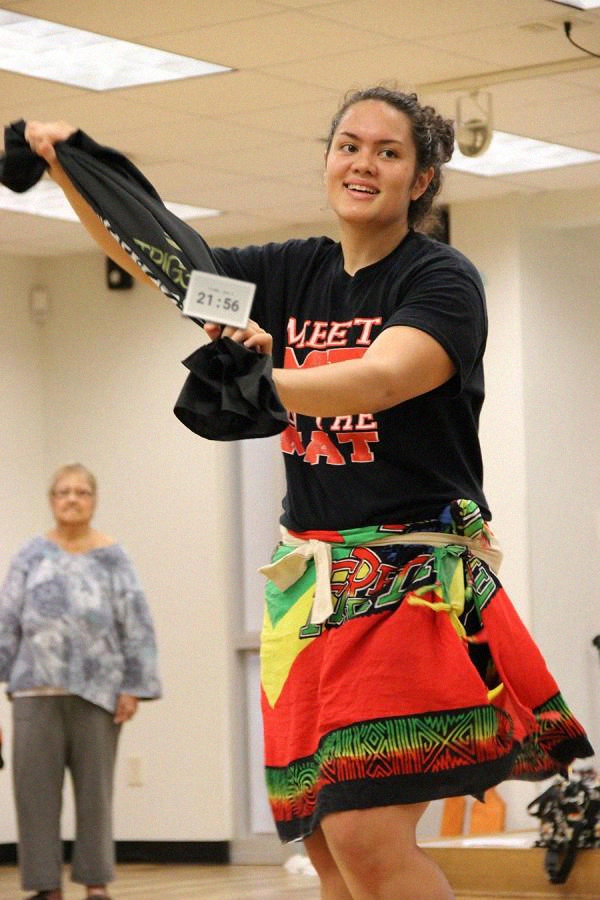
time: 21:56
